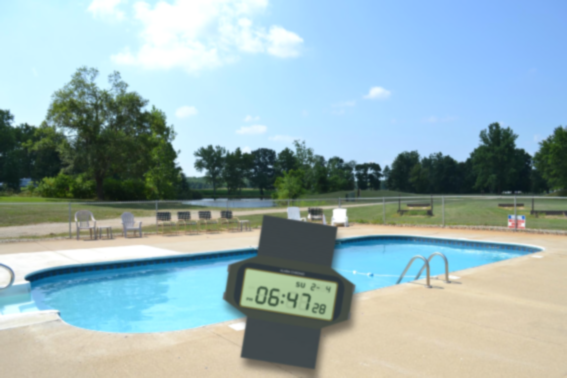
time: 6:47
